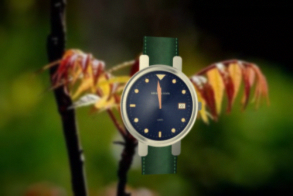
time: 11:59
